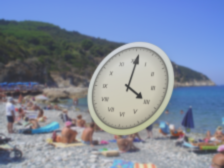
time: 4:01
